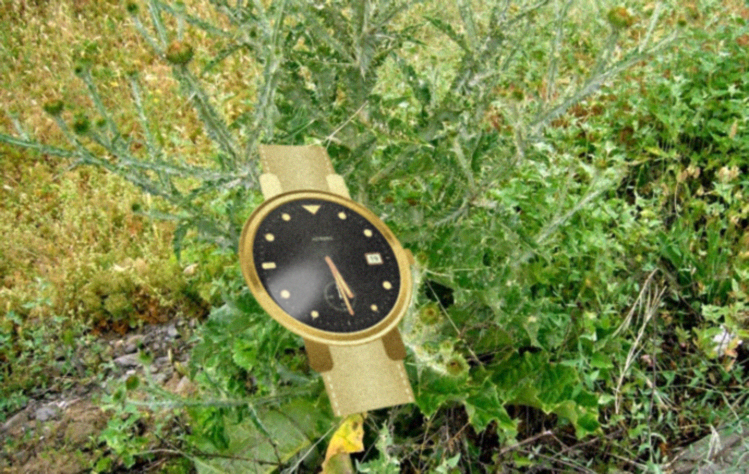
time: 5:29
